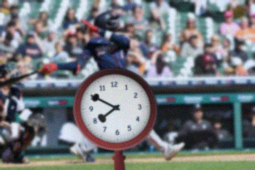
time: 7:50
